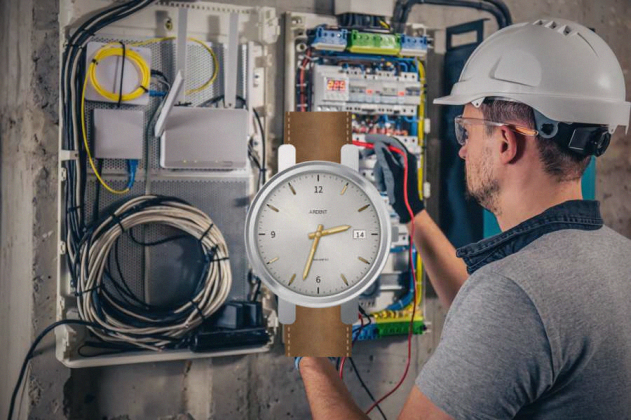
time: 2:33
